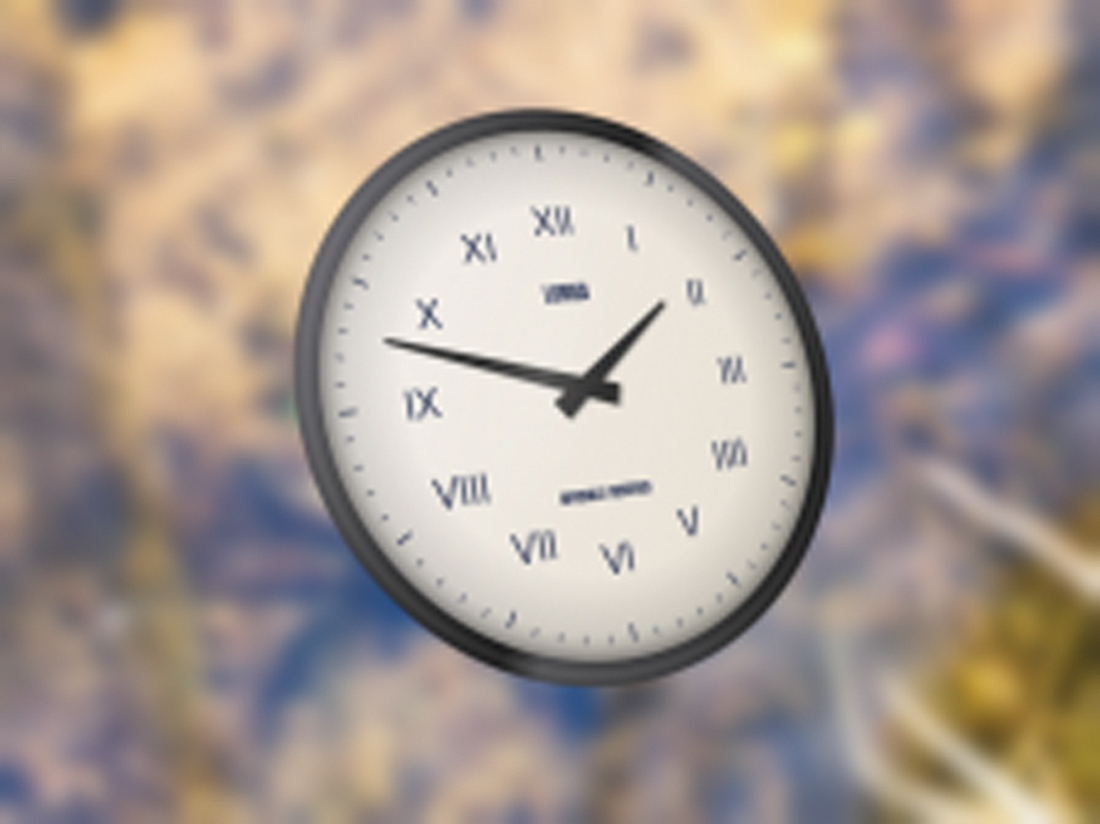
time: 1:48
